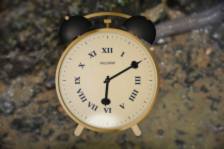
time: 6:10
